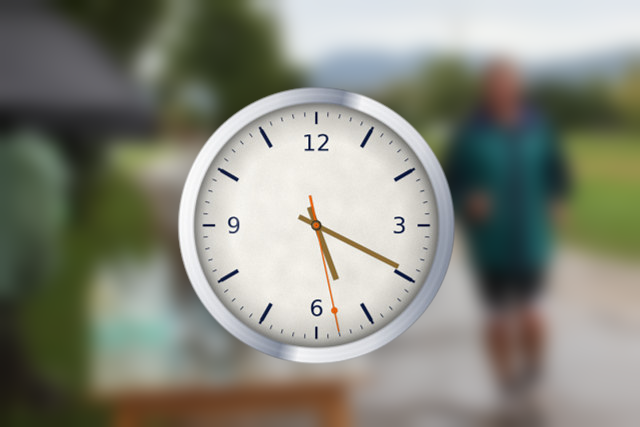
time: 5:19:28
